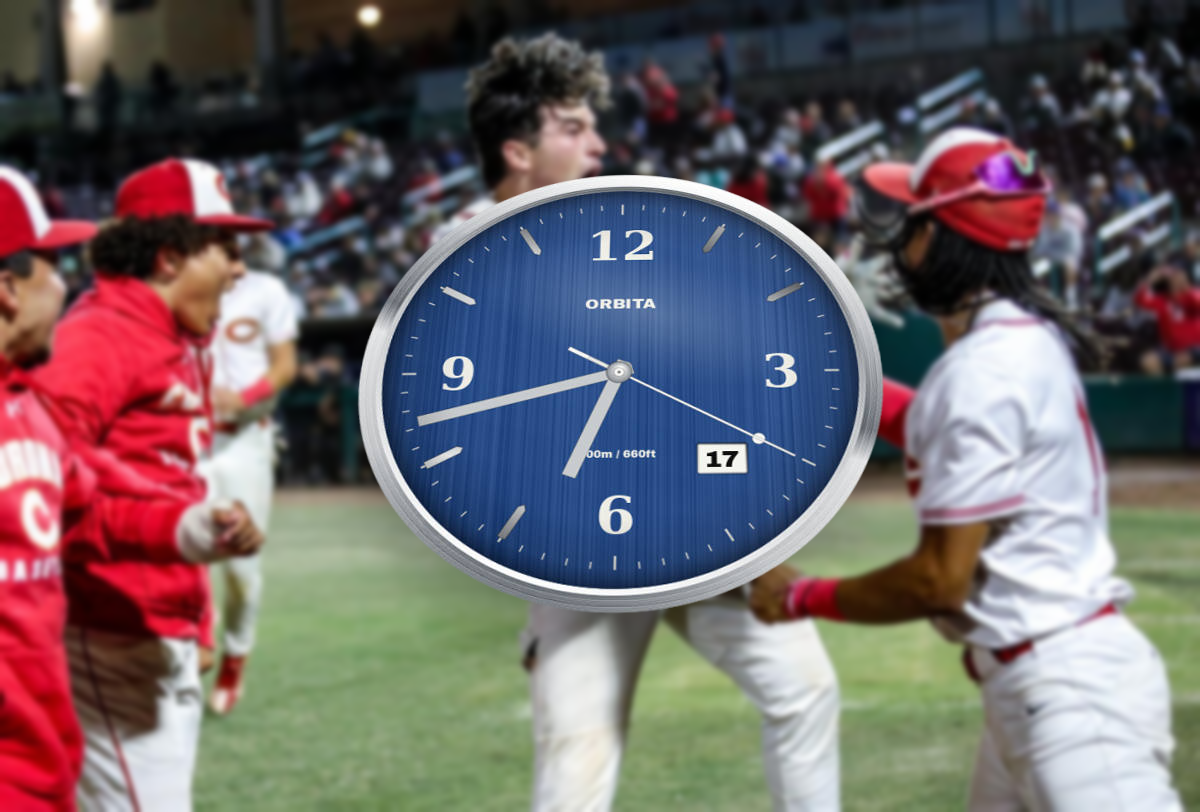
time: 6:42:20
